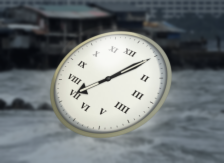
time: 7:05
